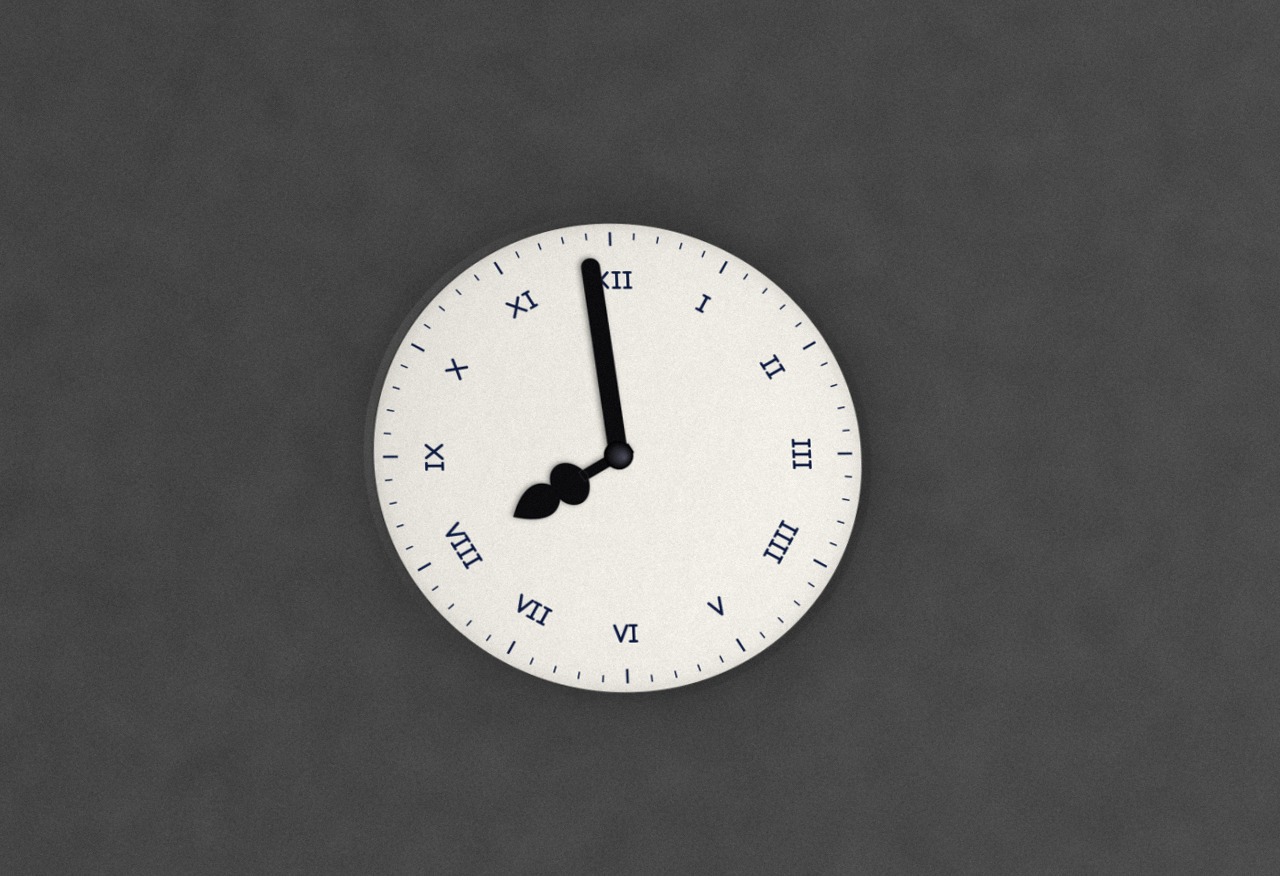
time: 7:59
